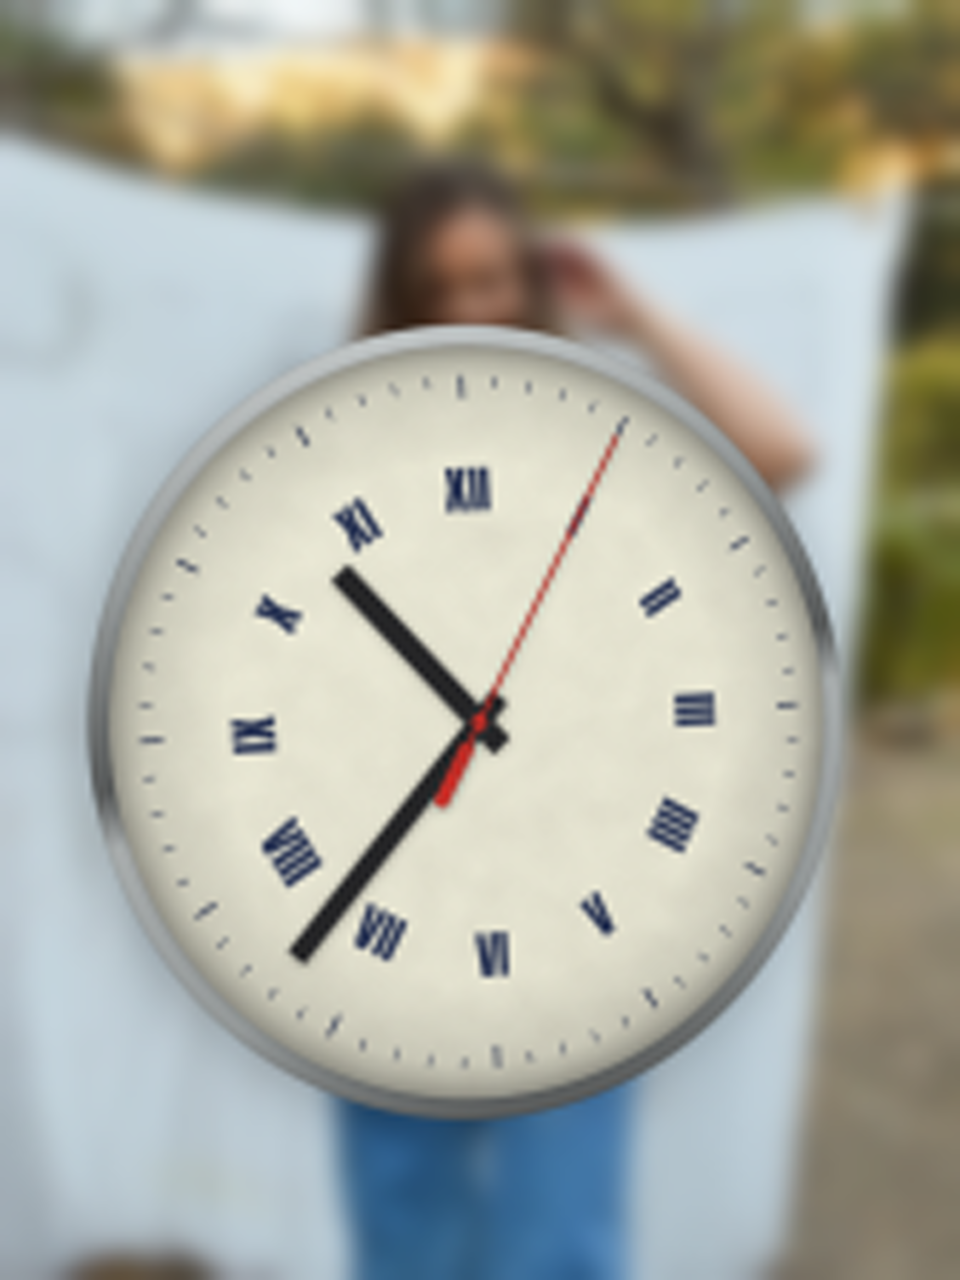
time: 10:37:05
